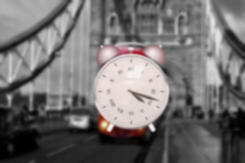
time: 4:18
